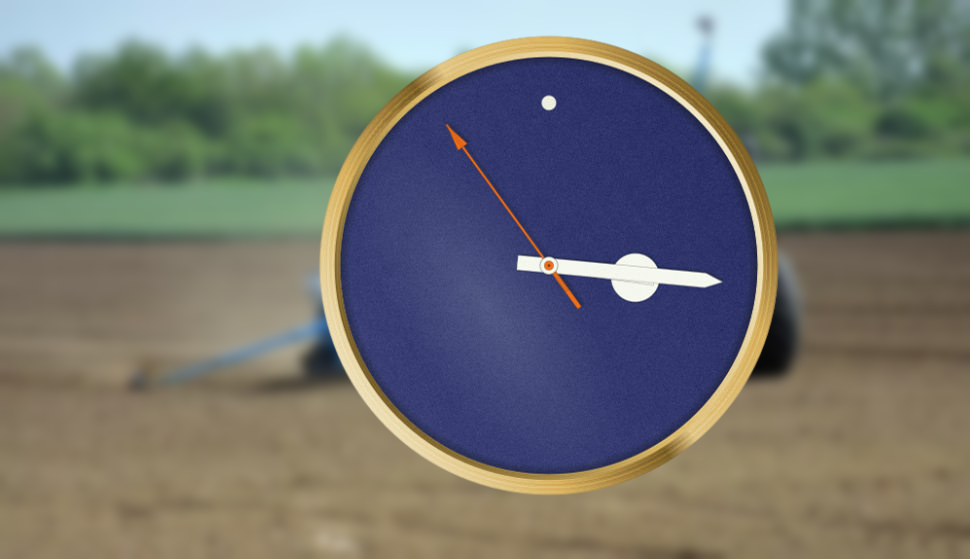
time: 3:15:54
